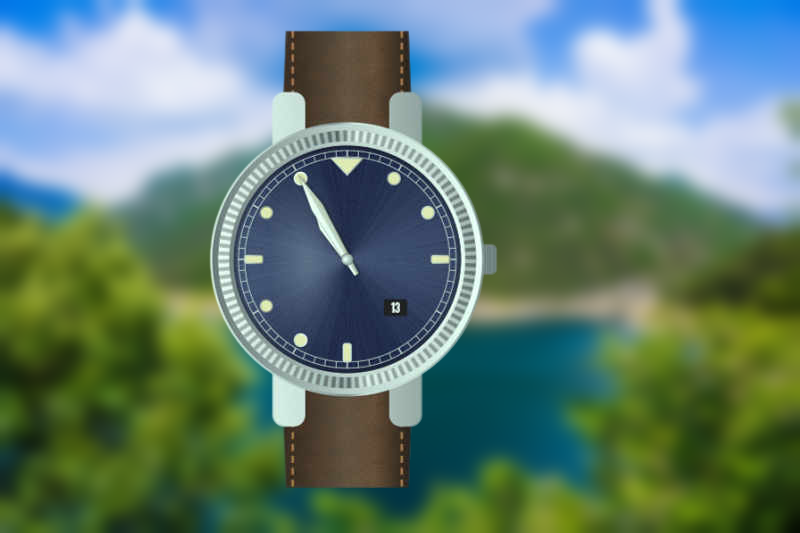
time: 10:55
